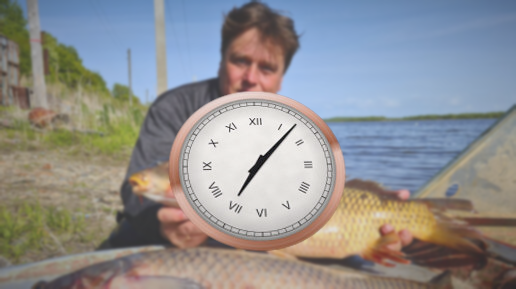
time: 7:07
